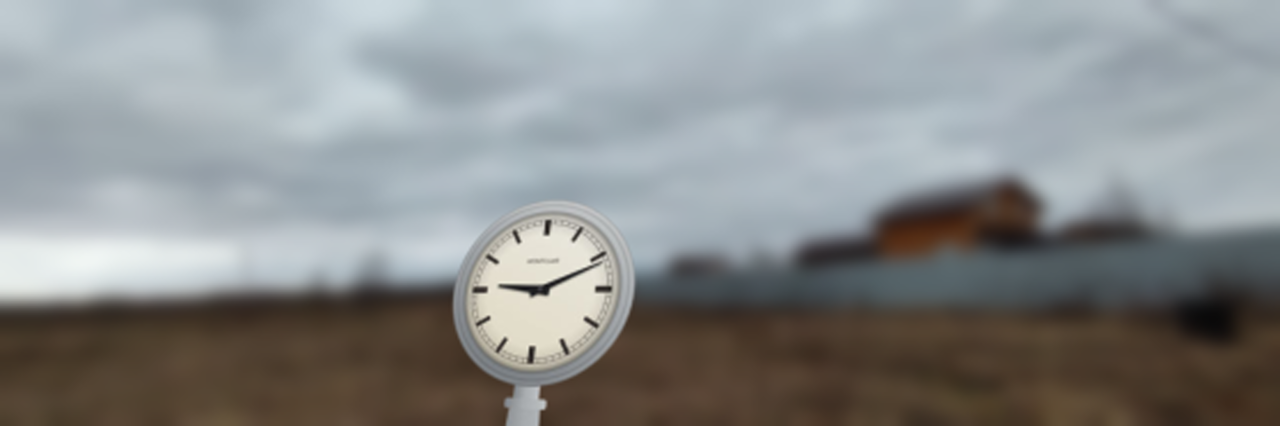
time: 9:11
